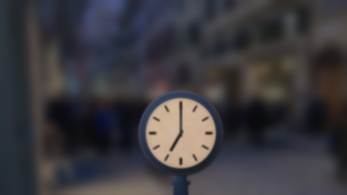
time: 7:00
